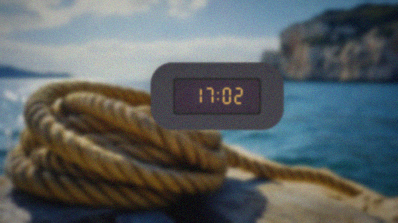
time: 17:02
